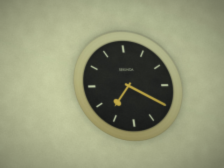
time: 7:20
